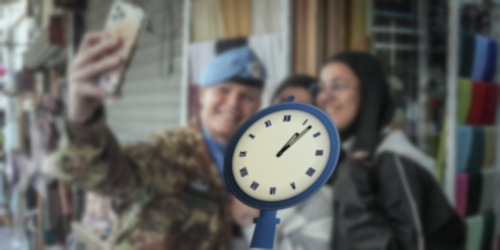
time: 1:07
